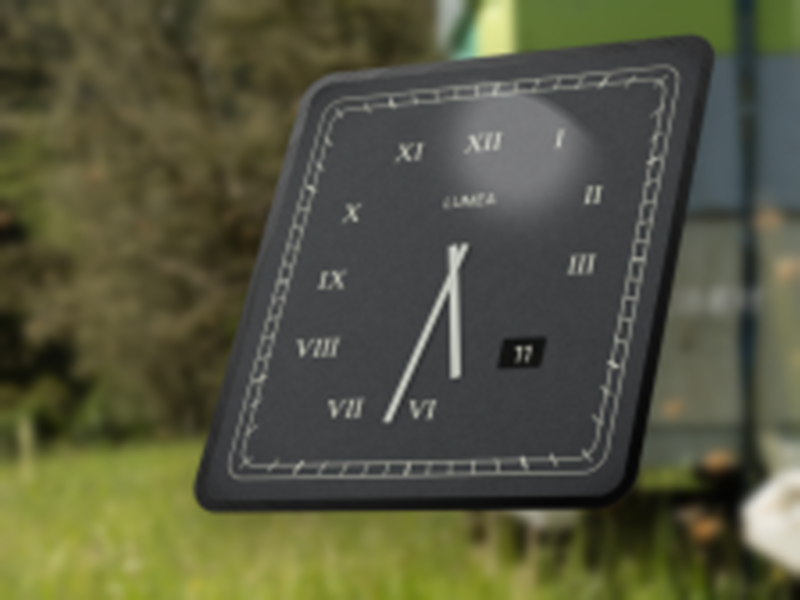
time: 5:32
